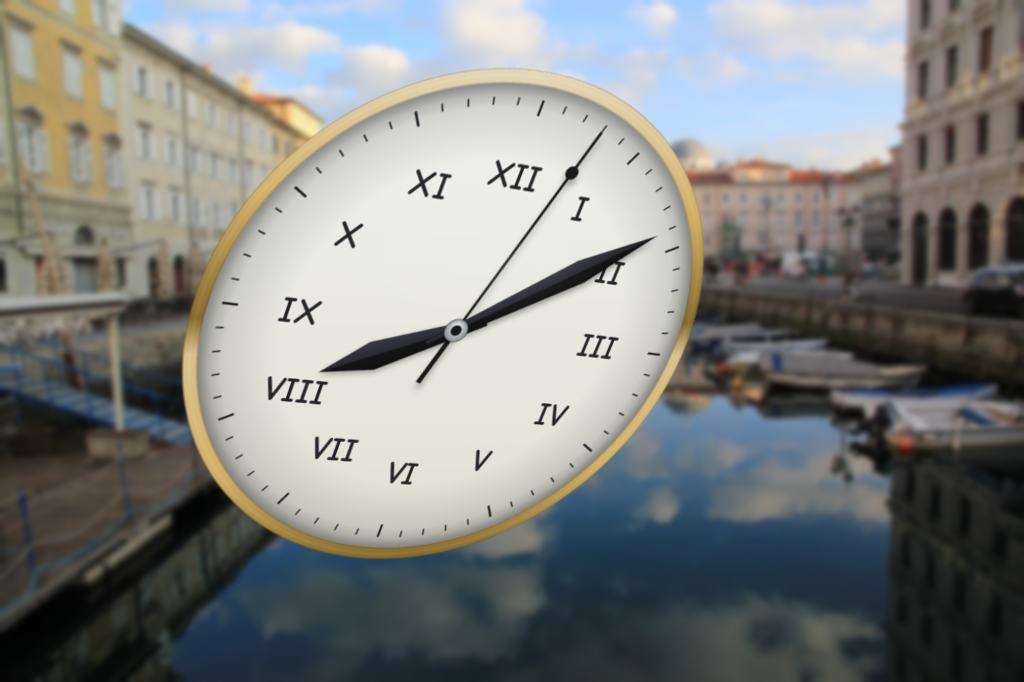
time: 8:09:03
